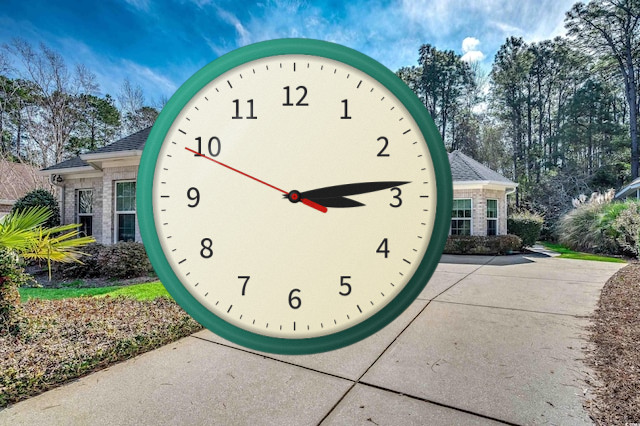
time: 3:13:49
